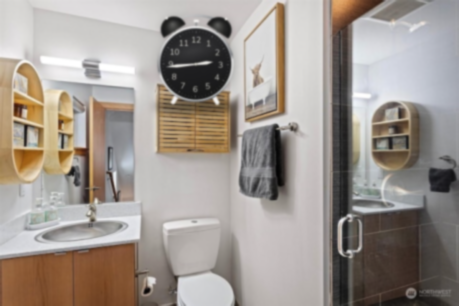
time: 2:44
